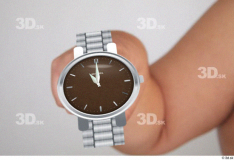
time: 11:00
